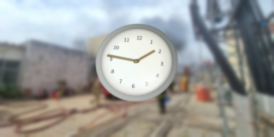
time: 1:46
